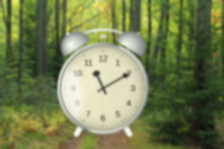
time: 11:10
